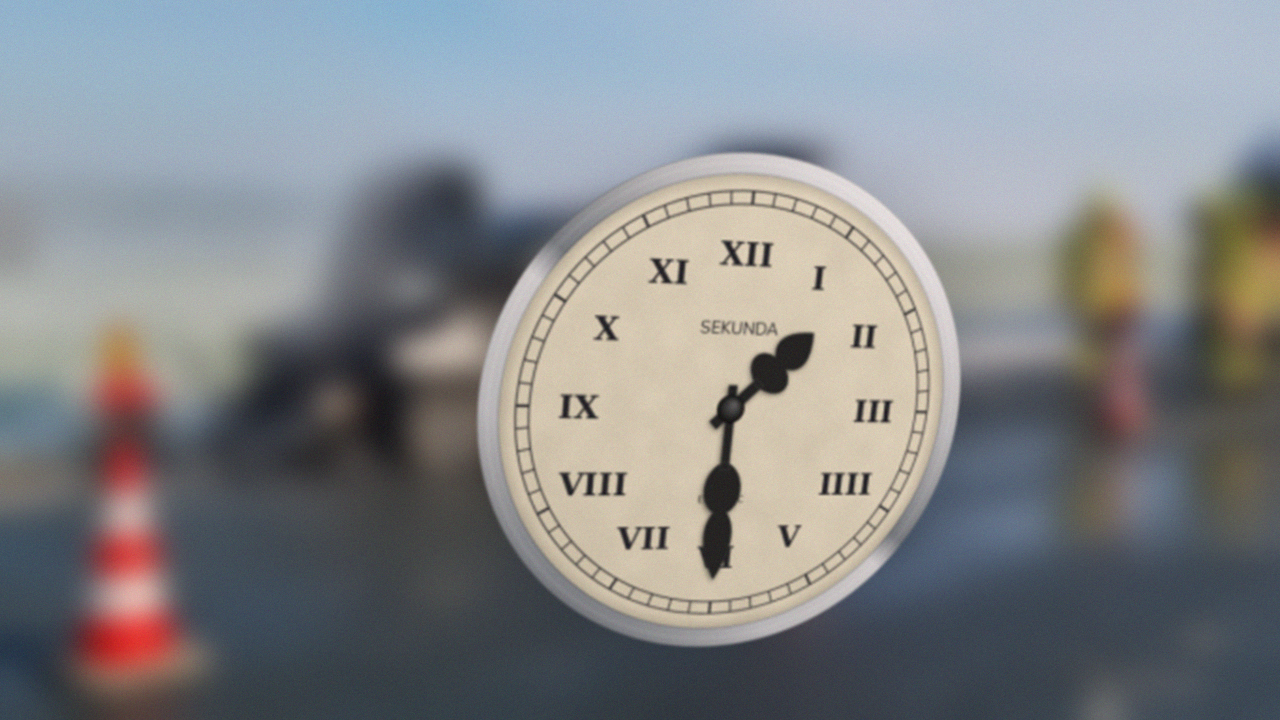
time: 1:30
